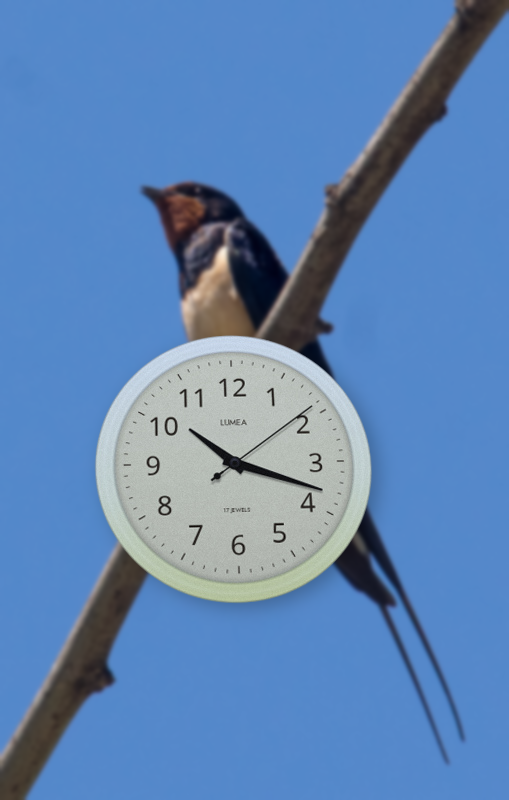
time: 10:18:09
